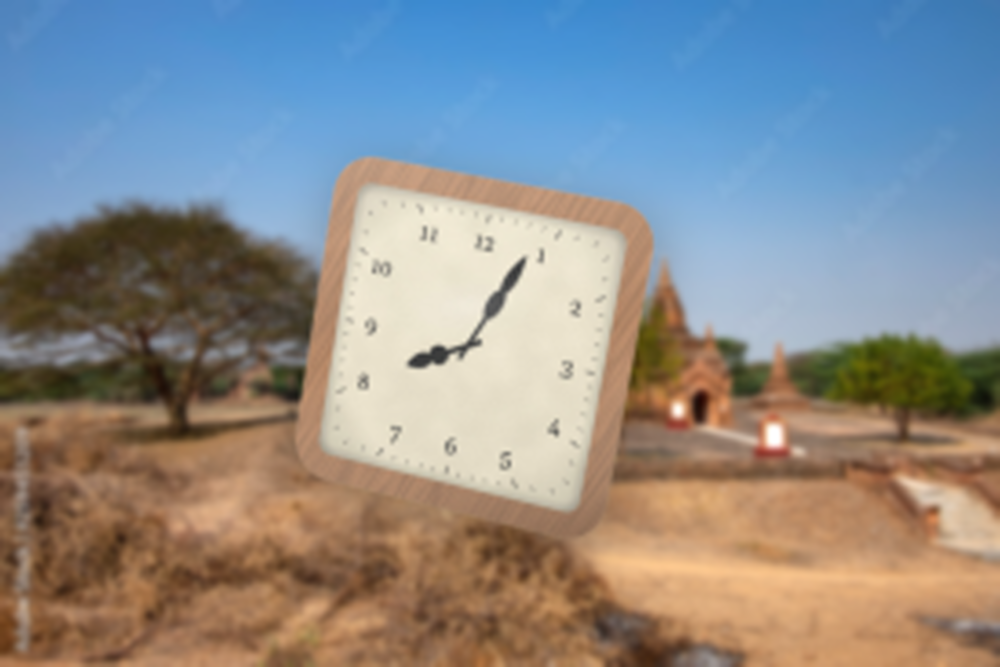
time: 8:04
